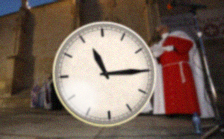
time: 11:15
